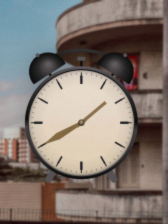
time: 1:40
